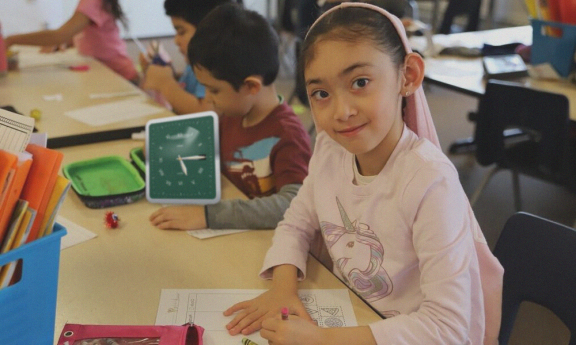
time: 5:15
